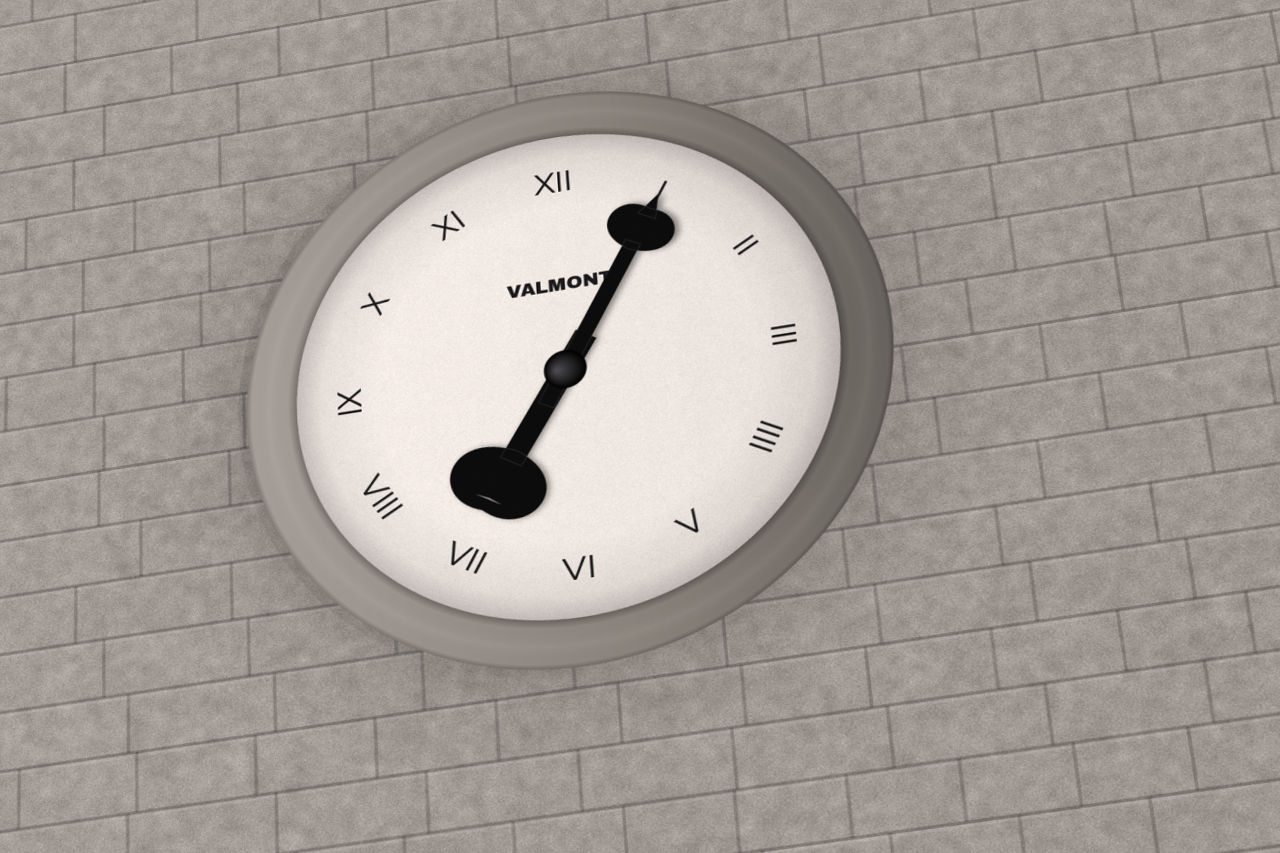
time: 7:05
